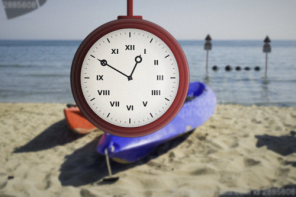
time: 12:50
